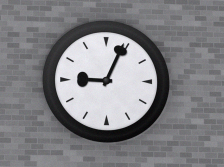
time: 9:04
